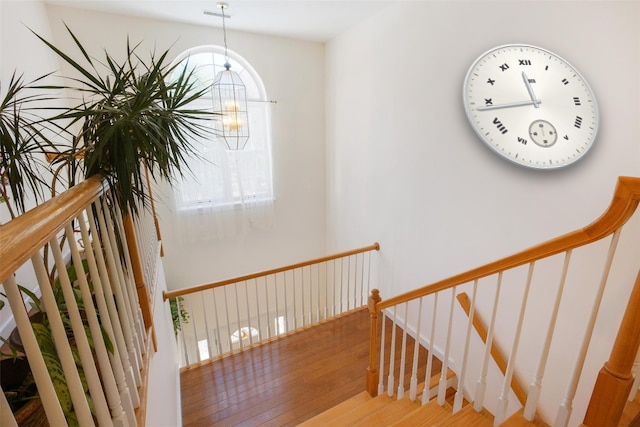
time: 11:44
